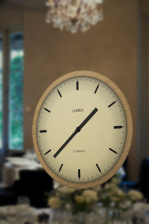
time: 1:38
